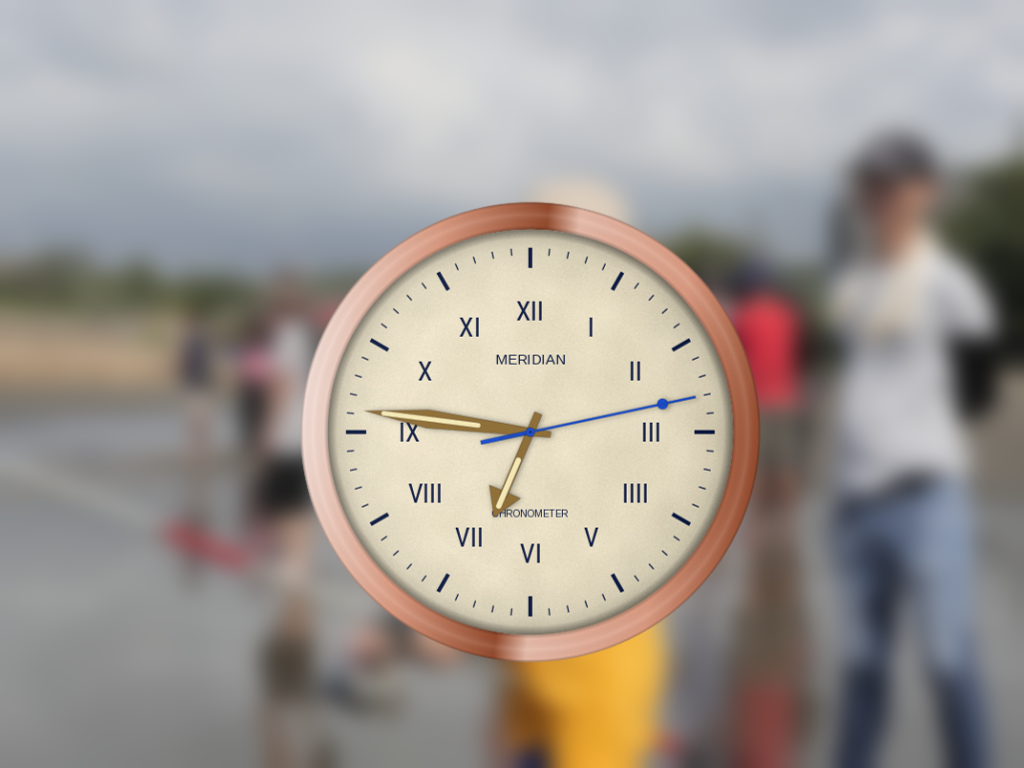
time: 6:46:13
